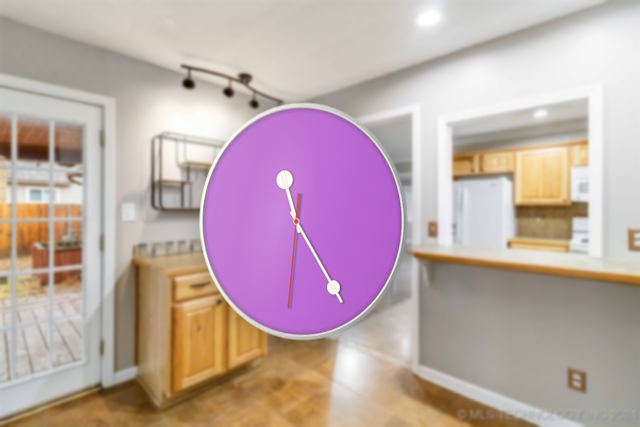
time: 11:24:31
